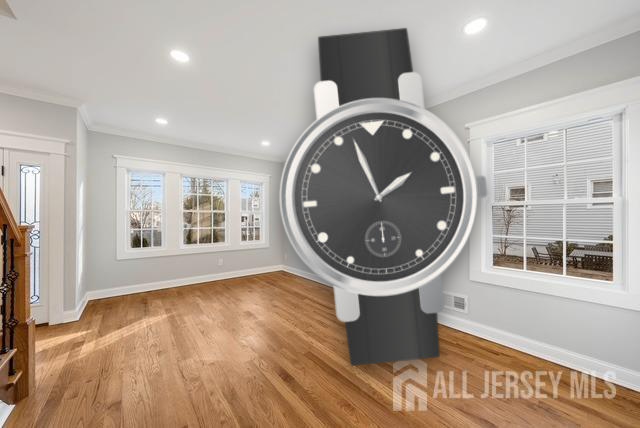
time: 1:57
